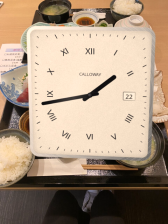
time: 1:43
